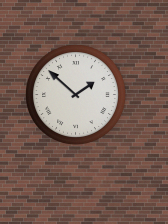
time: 1:52
